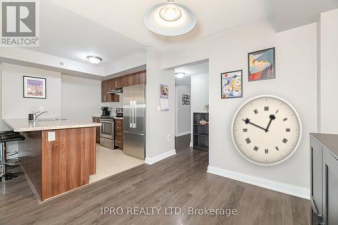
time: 12:49
